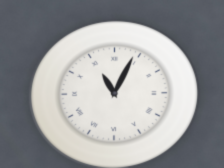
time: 11:04
